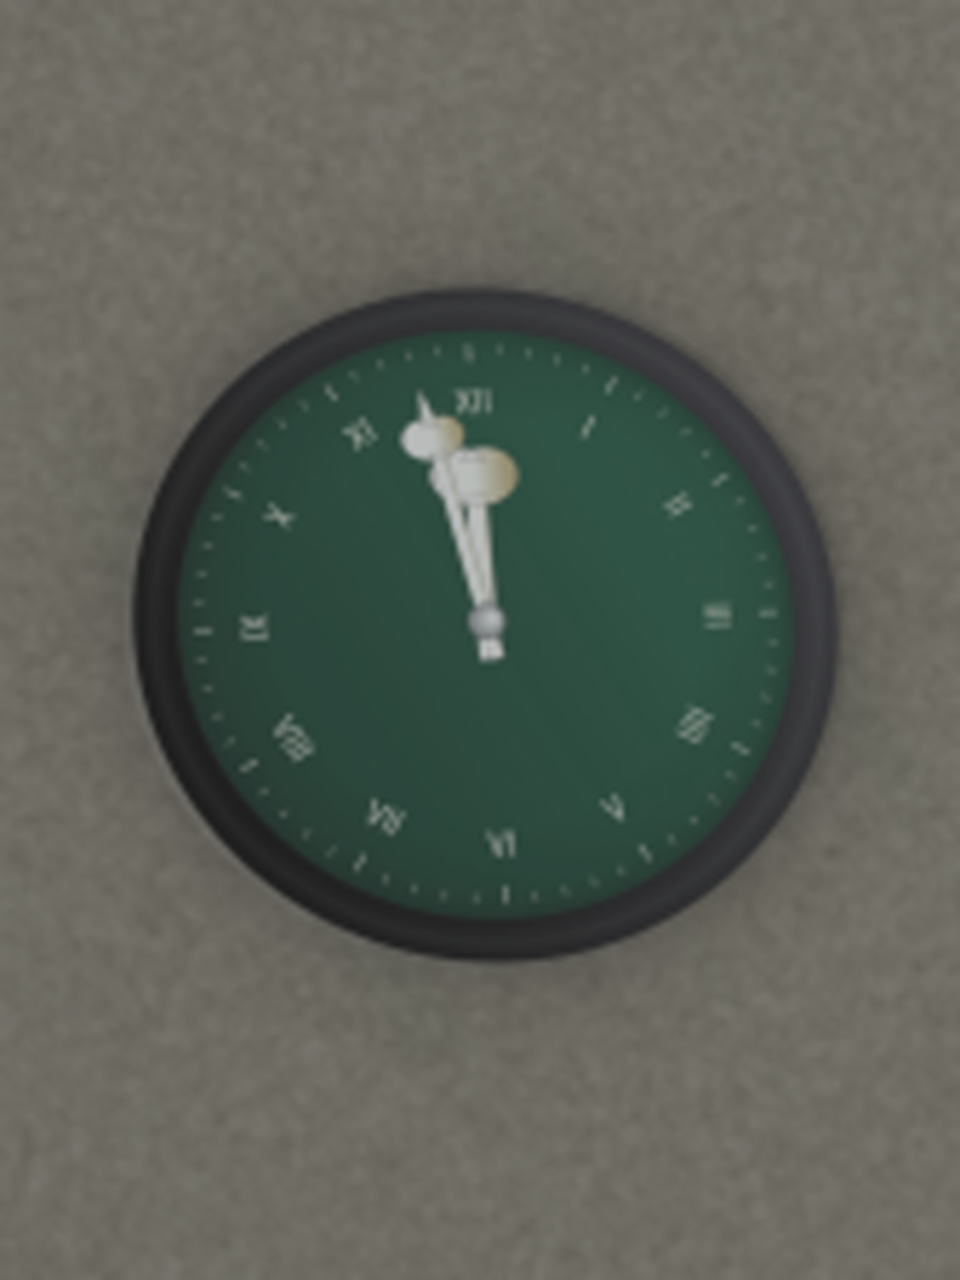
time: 11:58
